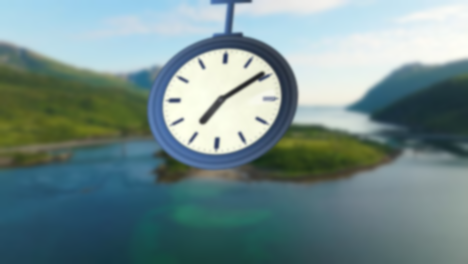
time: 7:09
